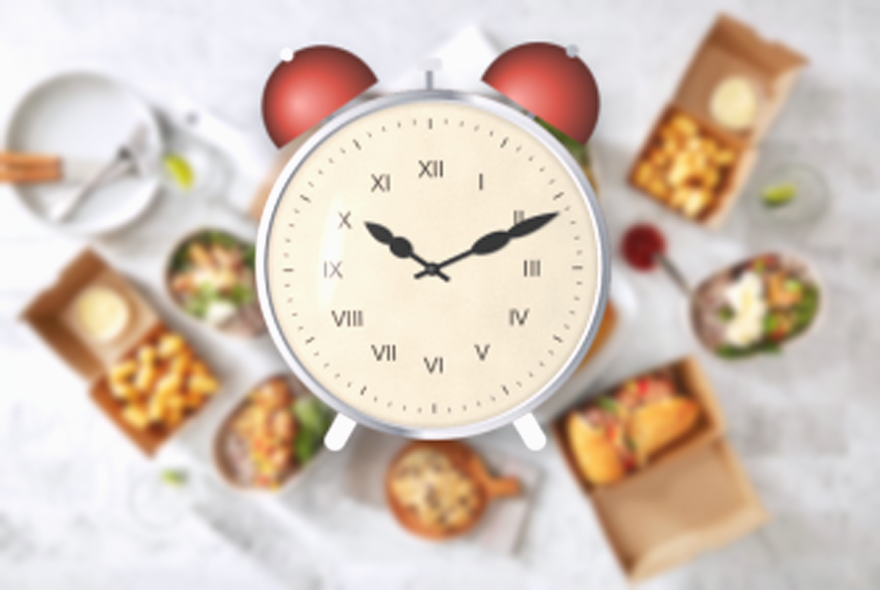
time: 10:11
